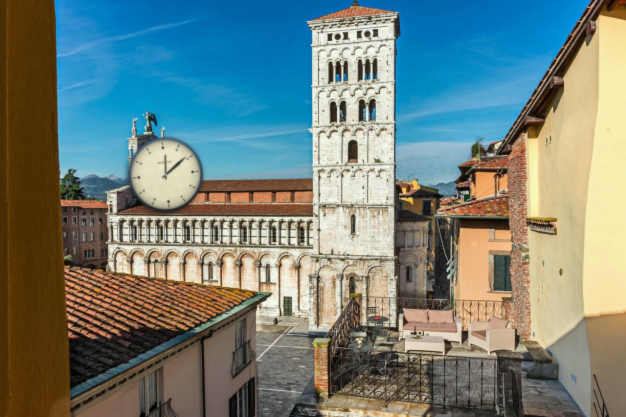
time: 12:09
